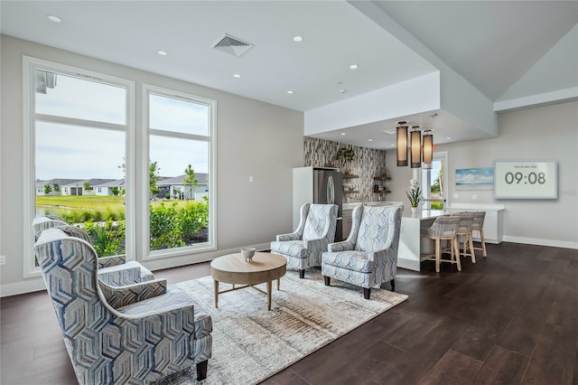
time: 9:08
